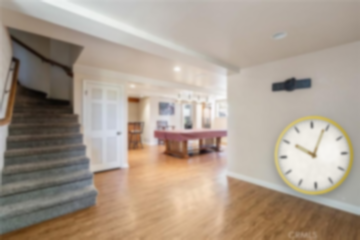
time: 10:04
